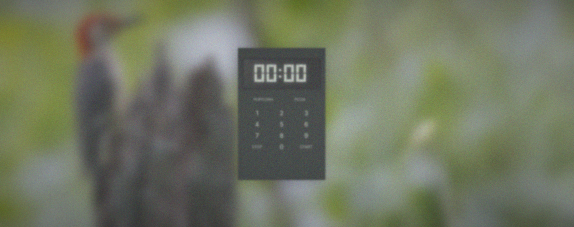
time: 0:00
